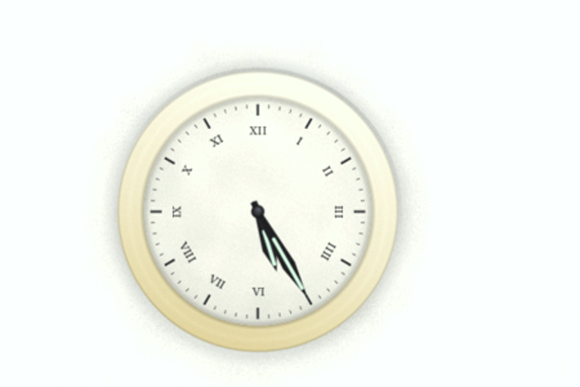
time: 5:25
